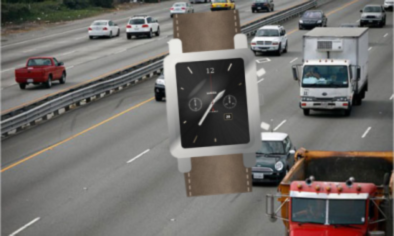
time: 1:36
